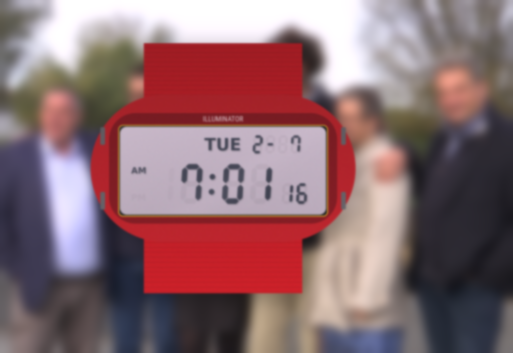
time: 7:01:16
